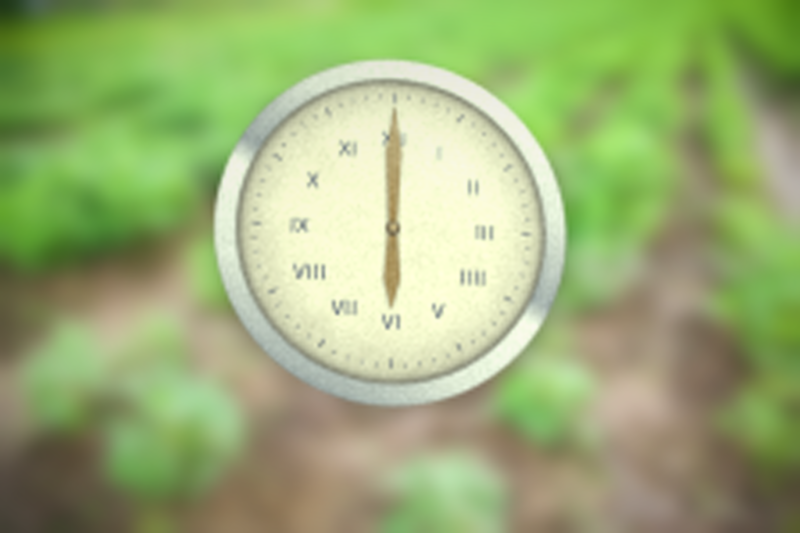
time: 6:00
